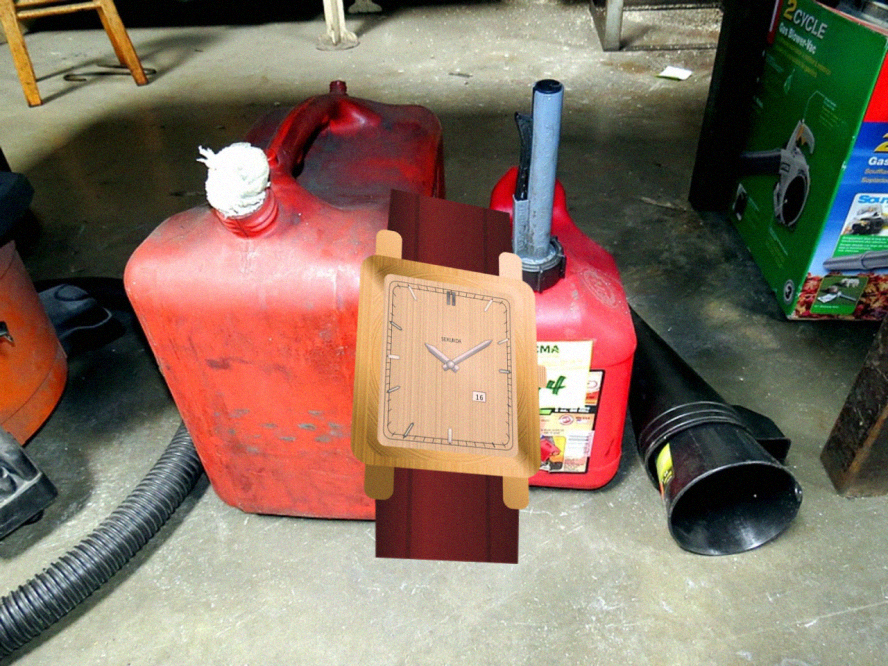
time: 10:09
